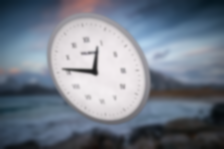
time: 12:46
